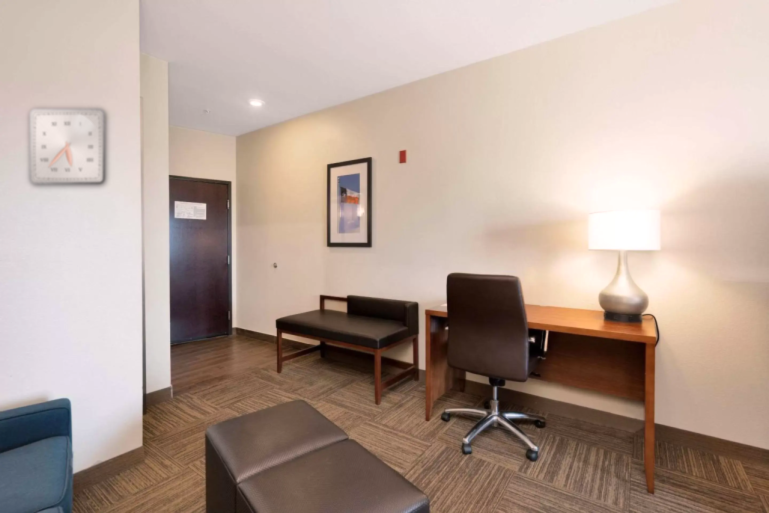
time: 5:37
